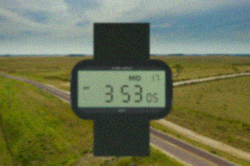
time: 3:53
